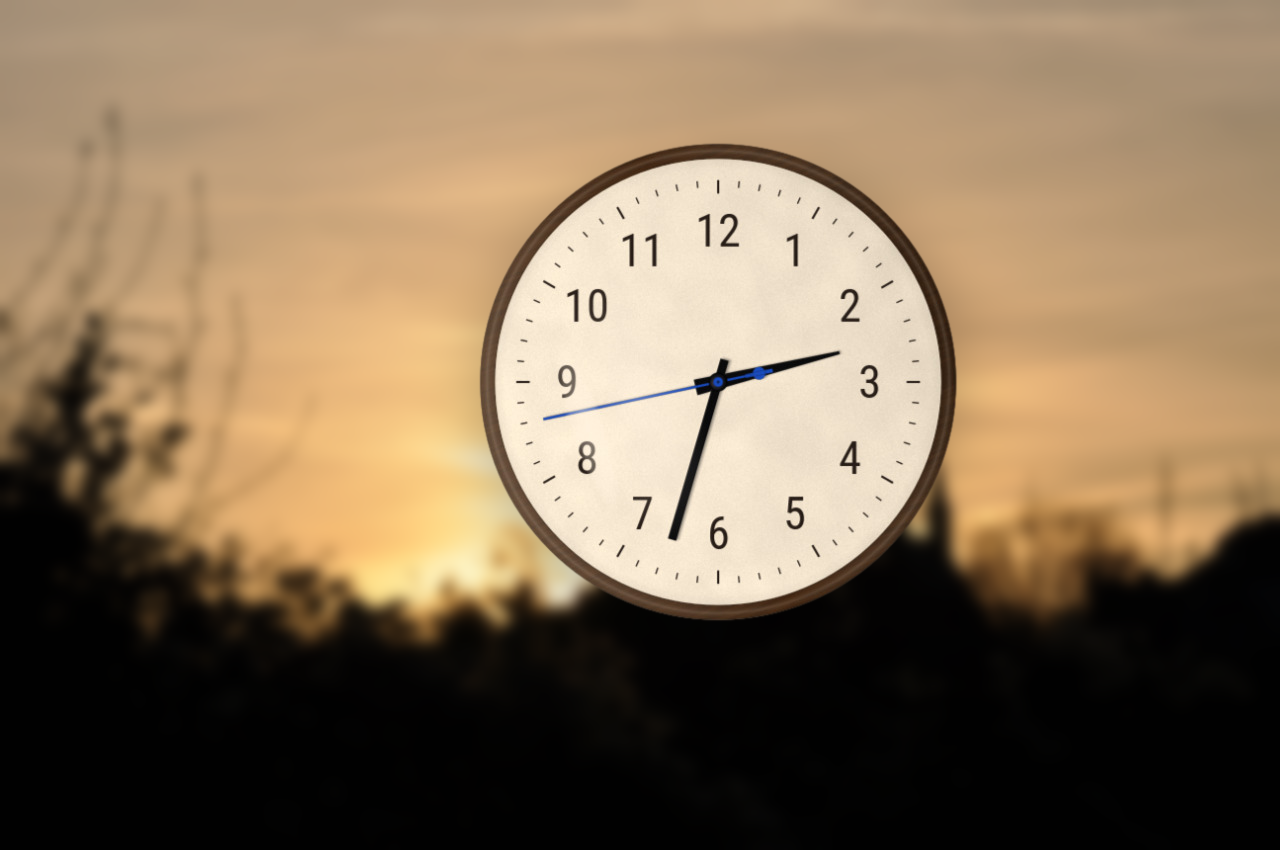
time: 2:32:43
